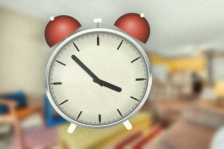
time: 3:53
